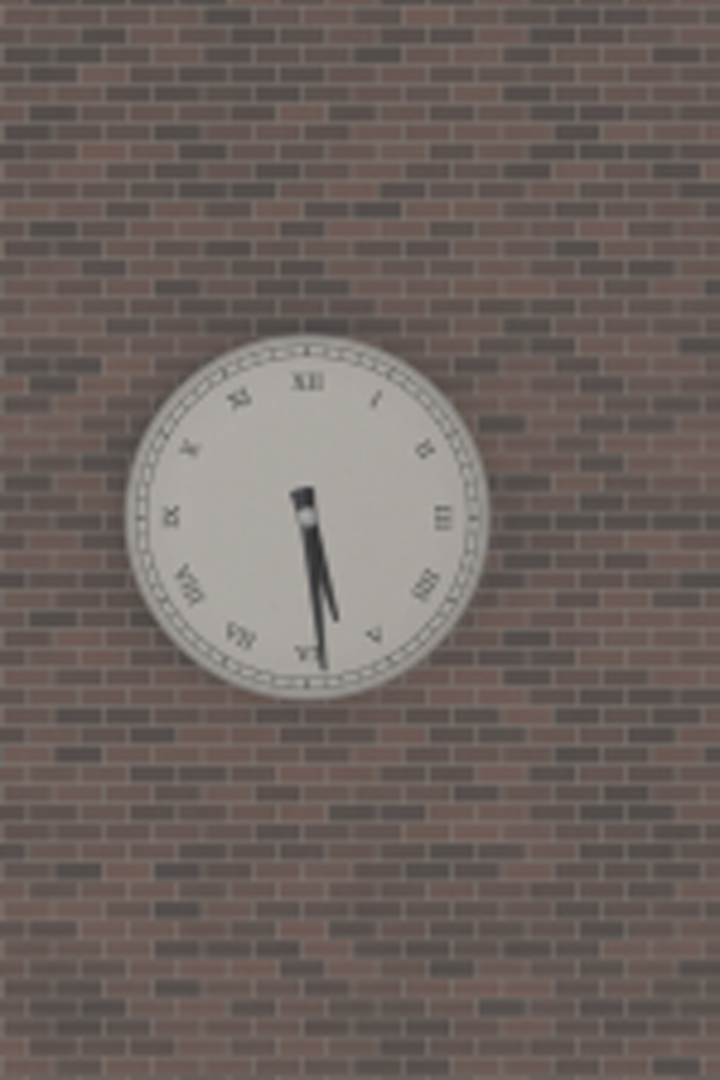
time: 5:29
